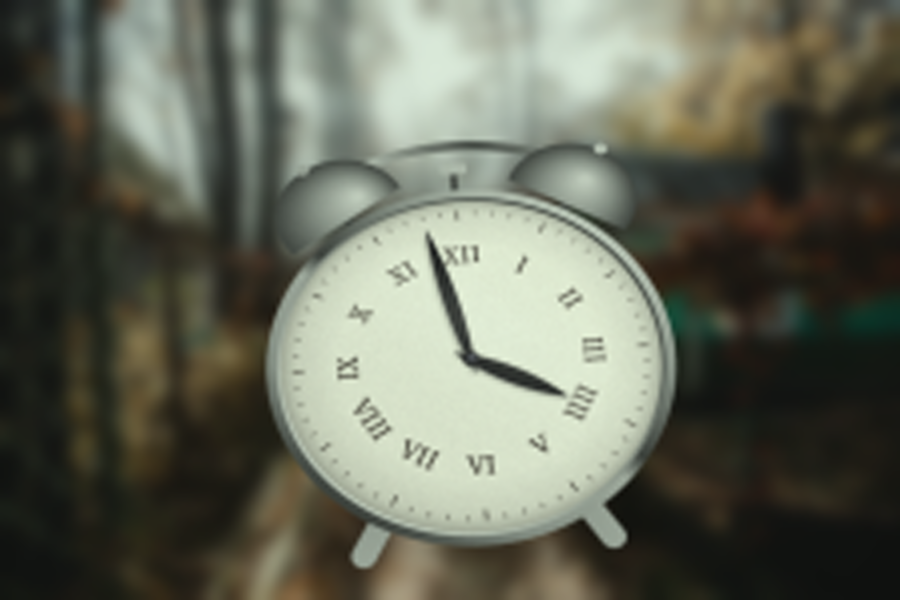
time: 3:58
